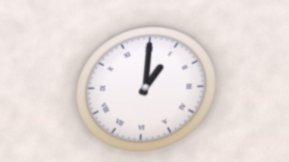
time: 1:00
